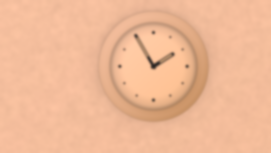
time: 1:55
